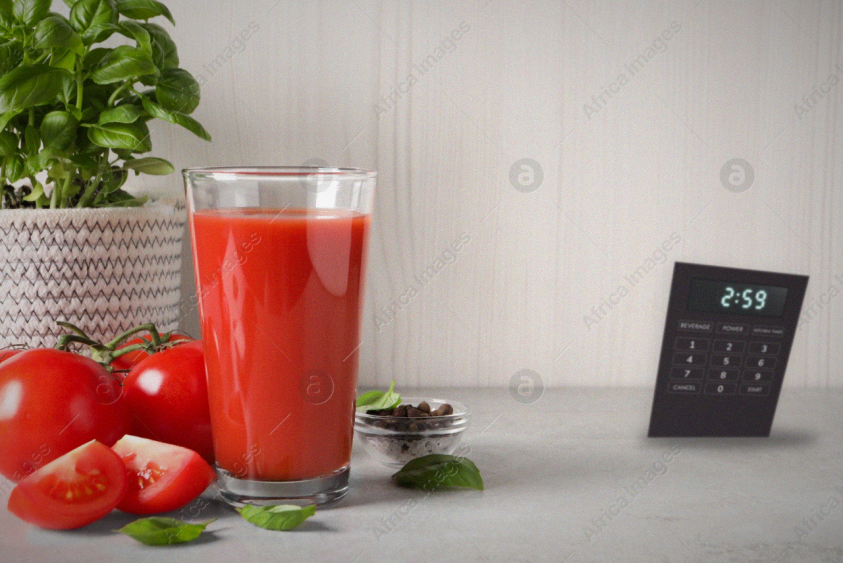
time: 2:59
